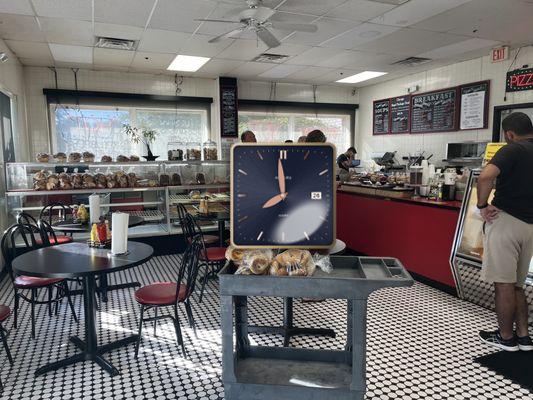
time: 7:59
